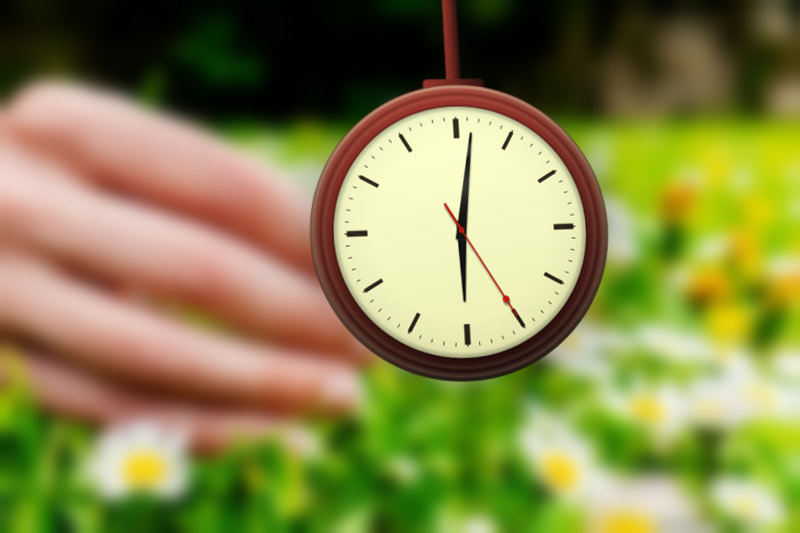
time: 6:01:25
